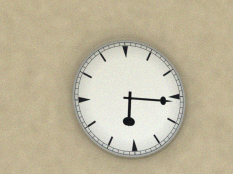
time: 6:16
